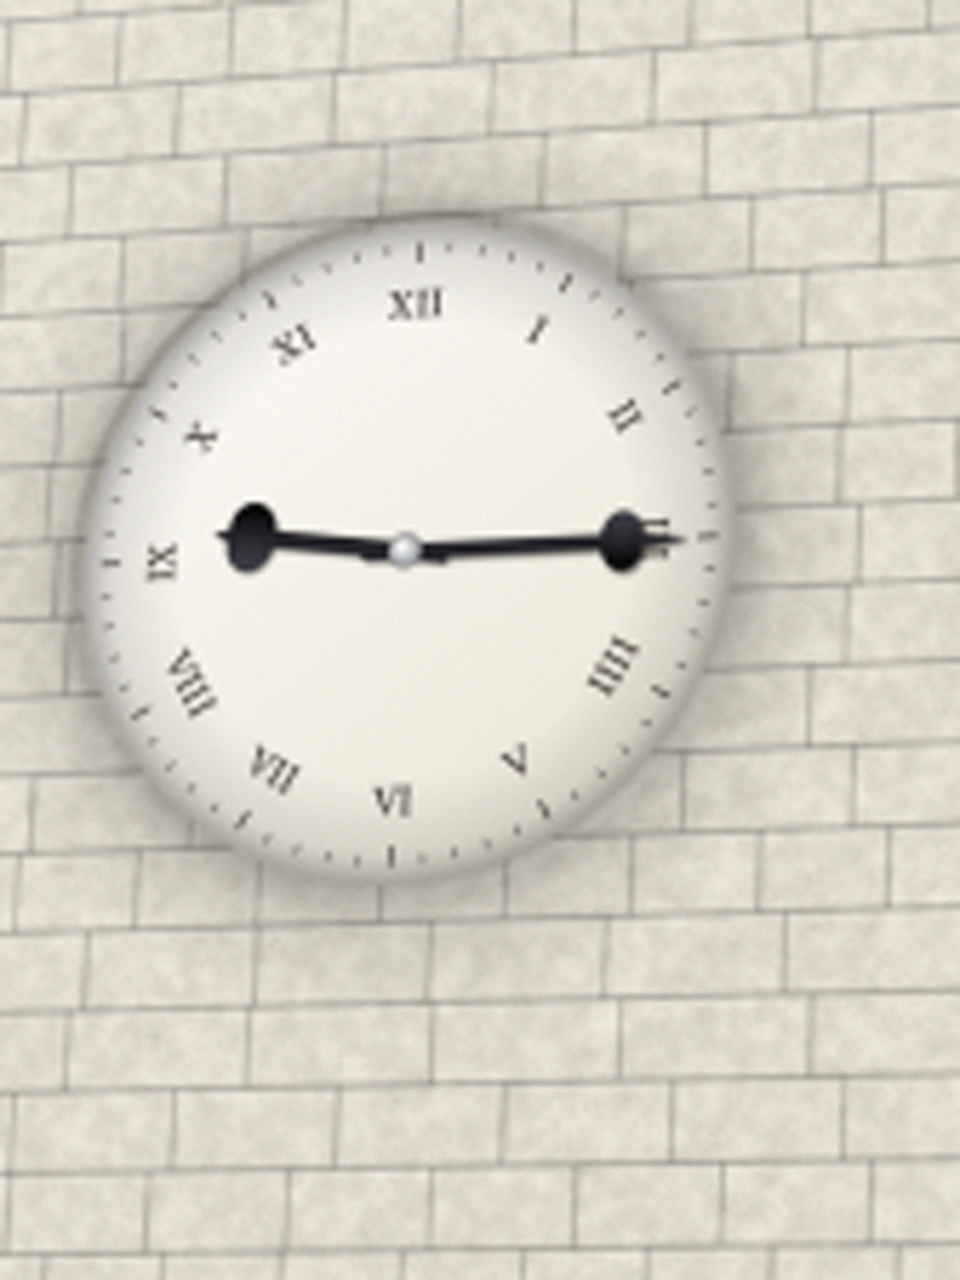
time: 9:15
